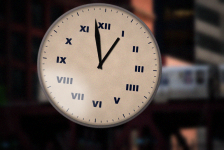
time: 12:58
